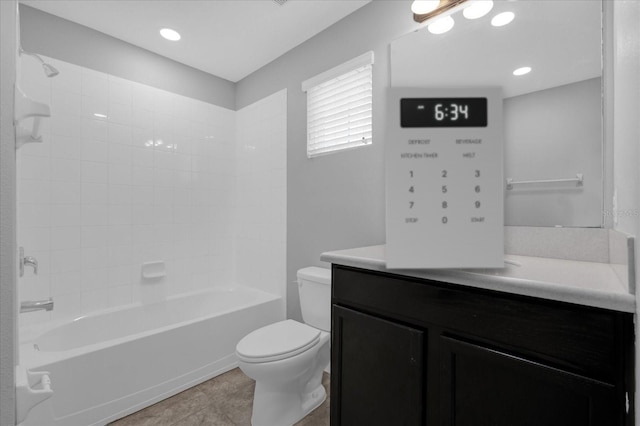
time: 6:34
